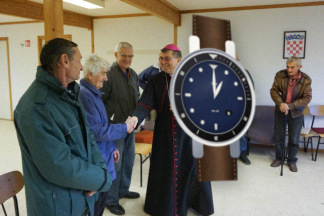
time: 1:00
